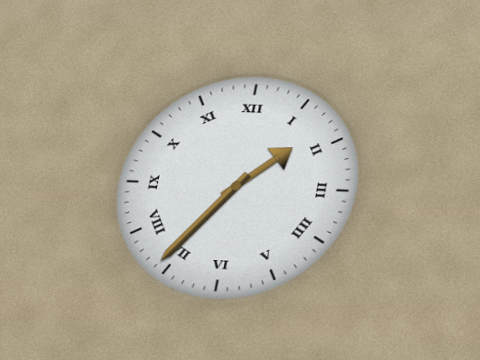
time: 1:36
